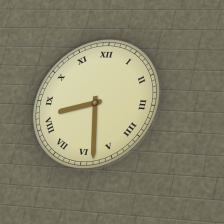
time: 8:28
